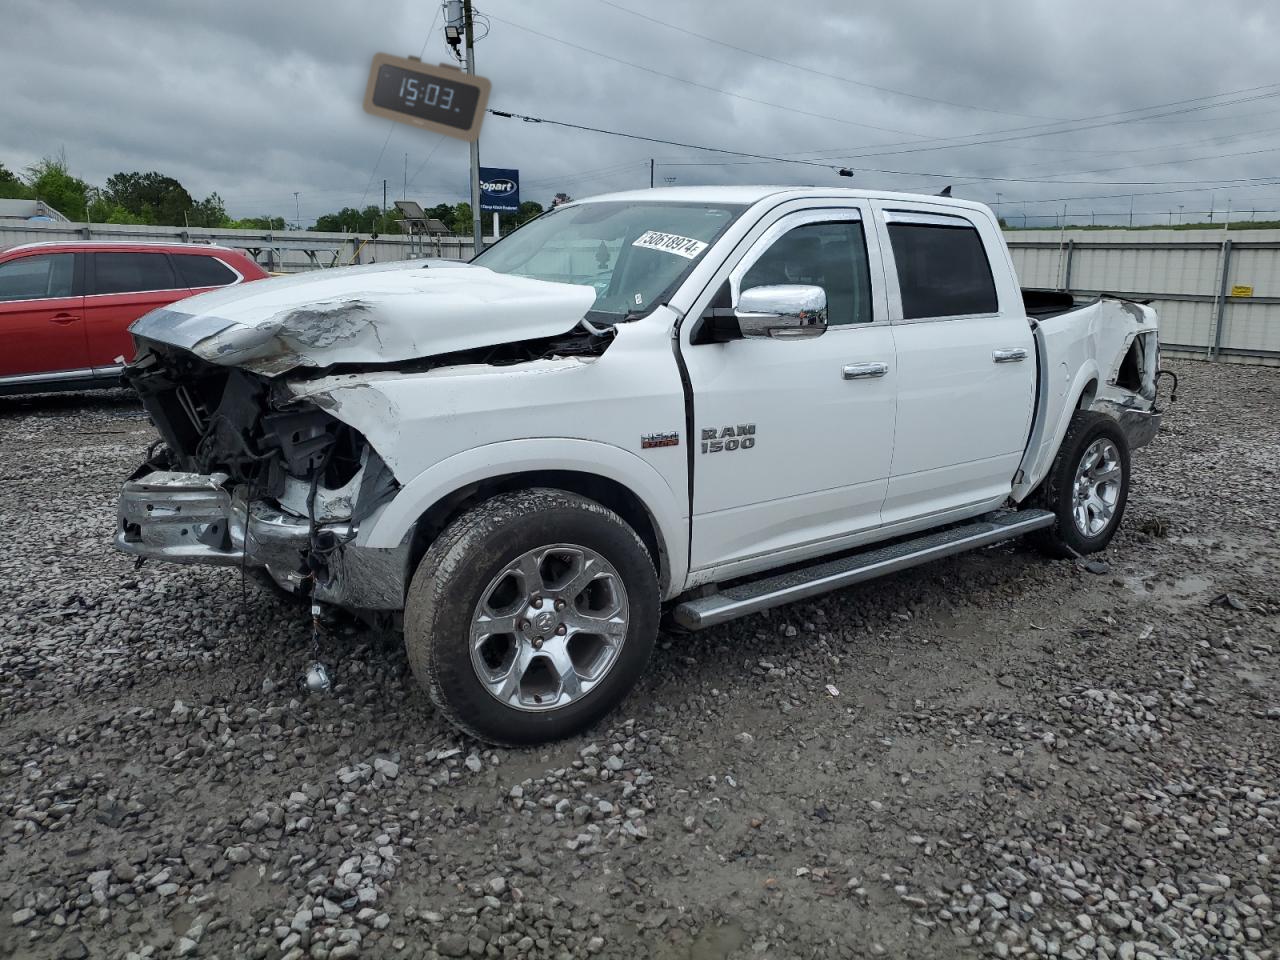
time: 15:03
